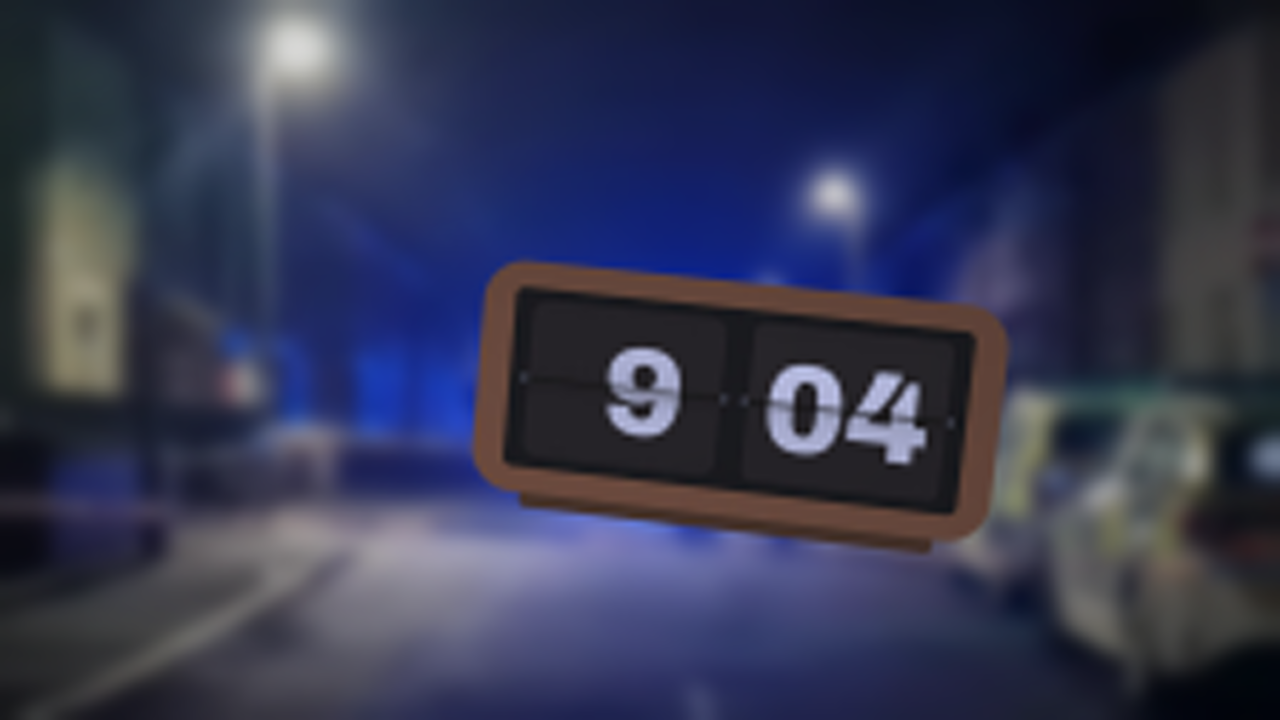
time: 9:04
